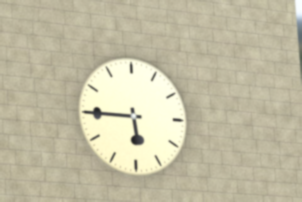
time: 5:45
